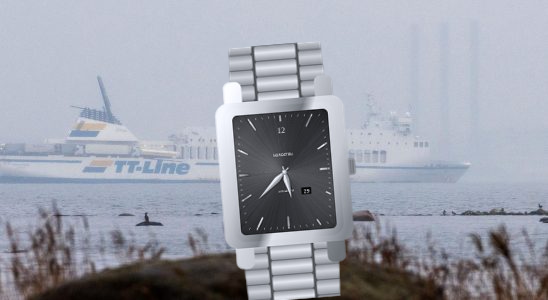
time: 5:38
